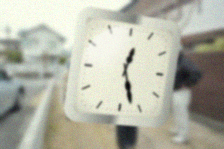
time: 12:27
